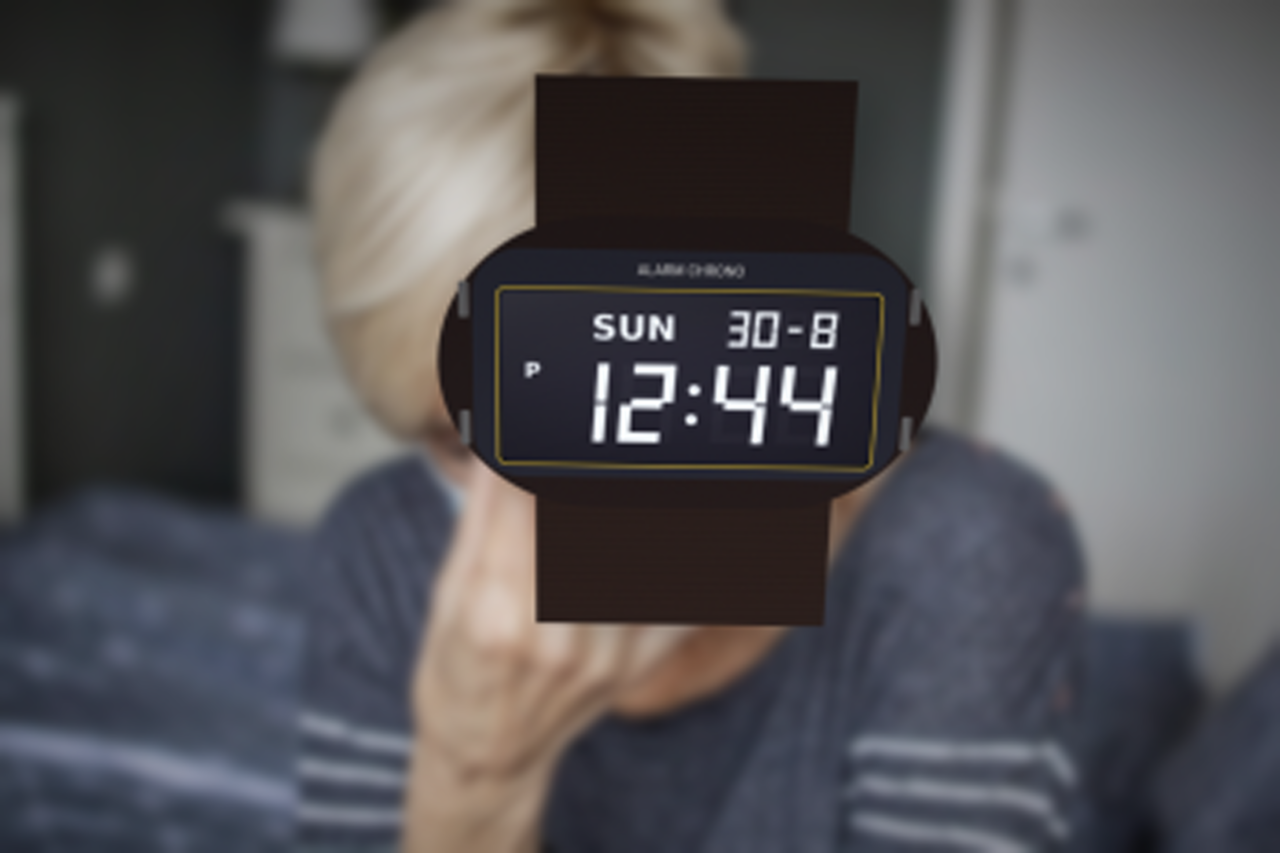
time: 12:44
